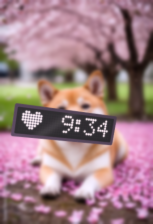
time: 9:34
